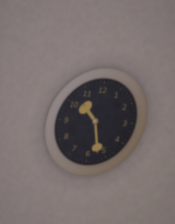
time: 10:27
